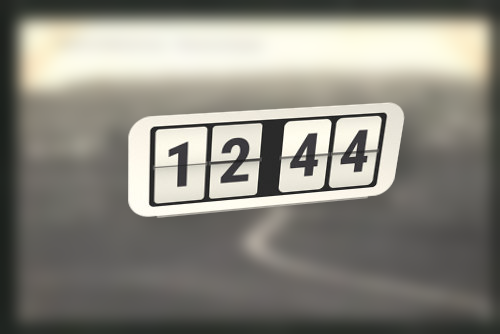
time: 12:44
